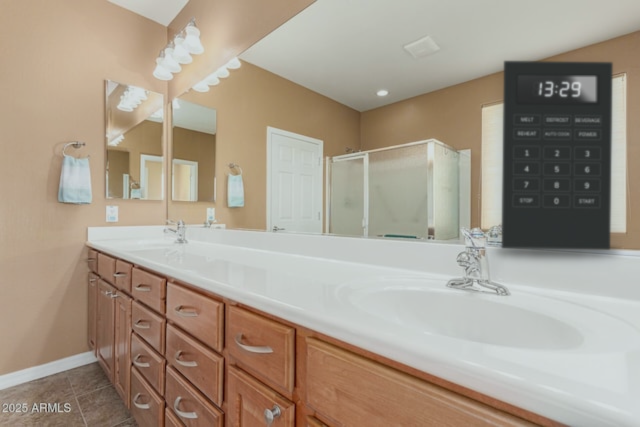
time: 13:29
